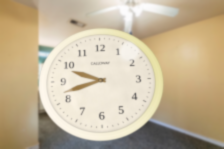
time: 9:42
